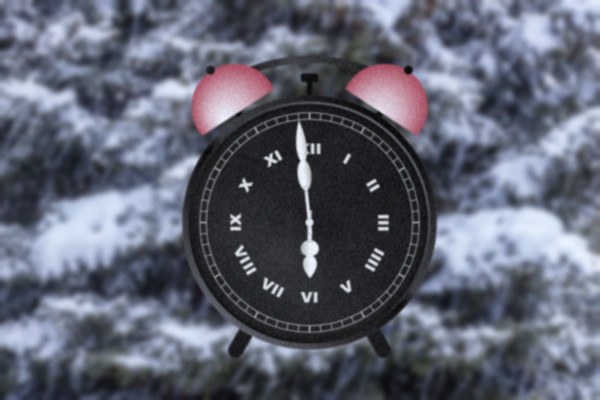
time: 5:59
